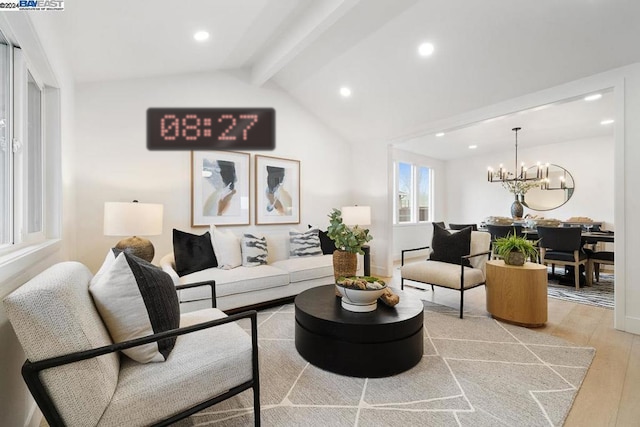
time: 8:27
